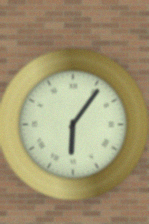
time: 6:06
